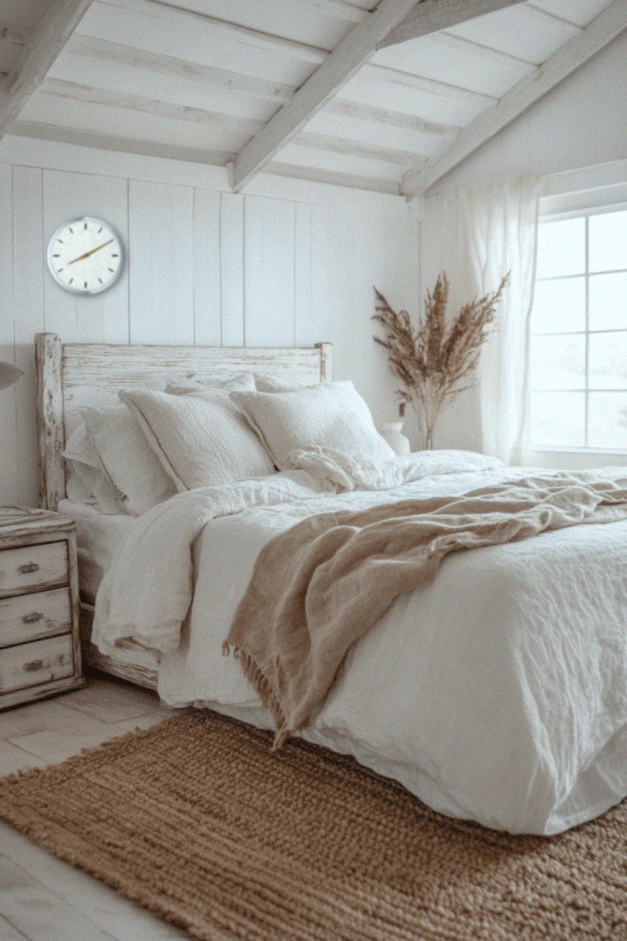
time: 8:10
